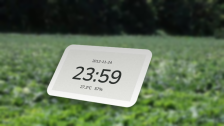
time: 23:59
